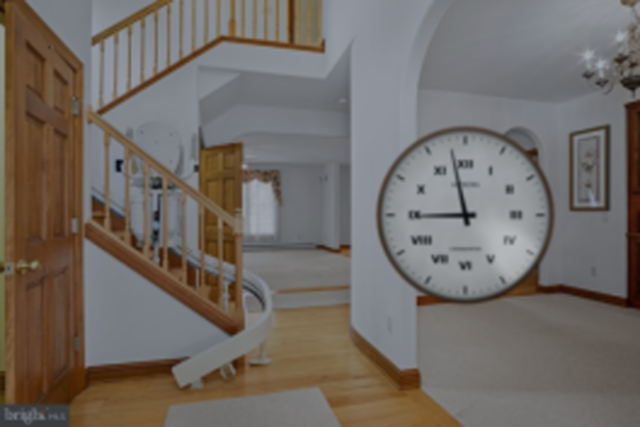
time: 8:58
